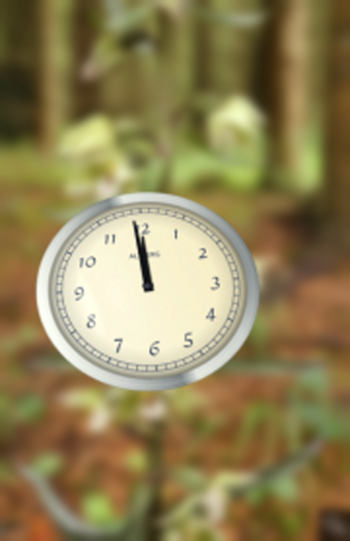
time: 11:59
